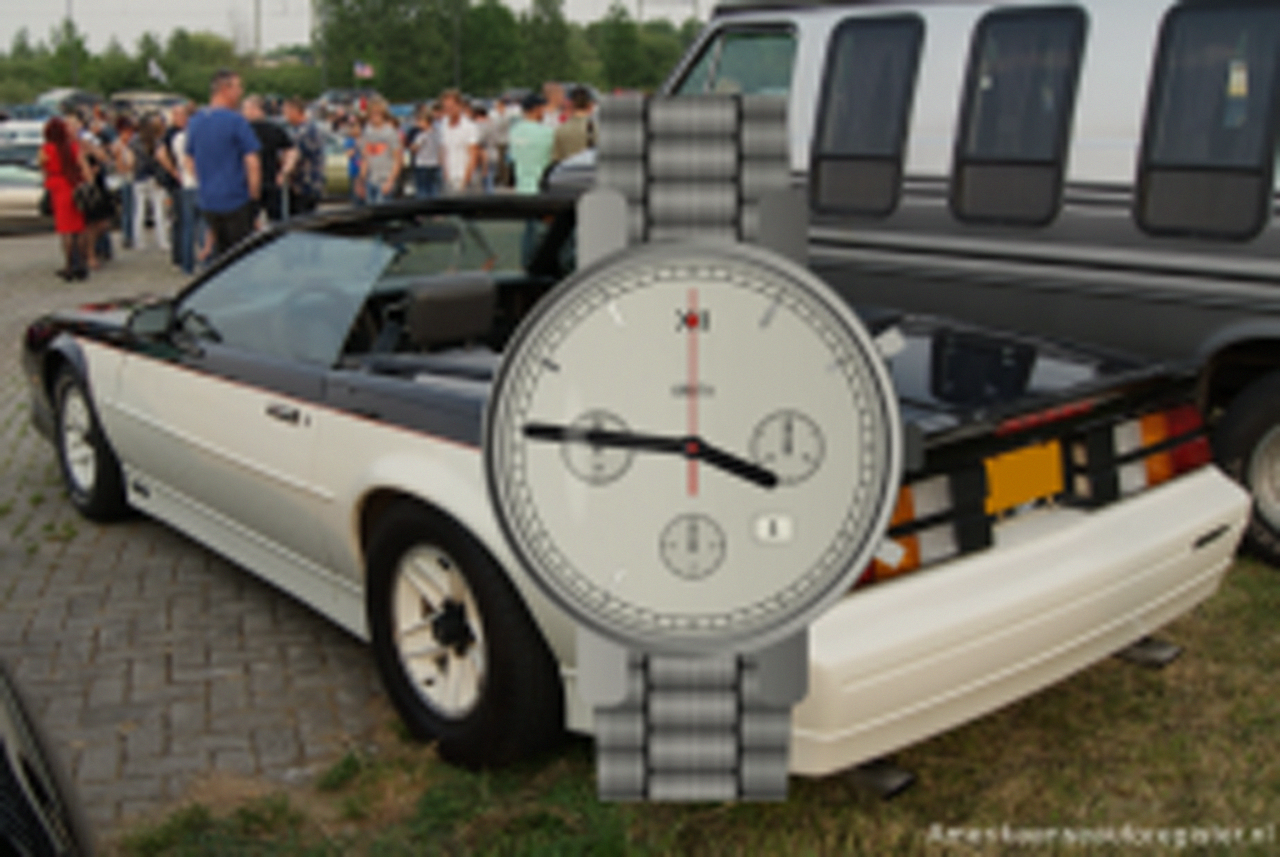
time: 3:46
